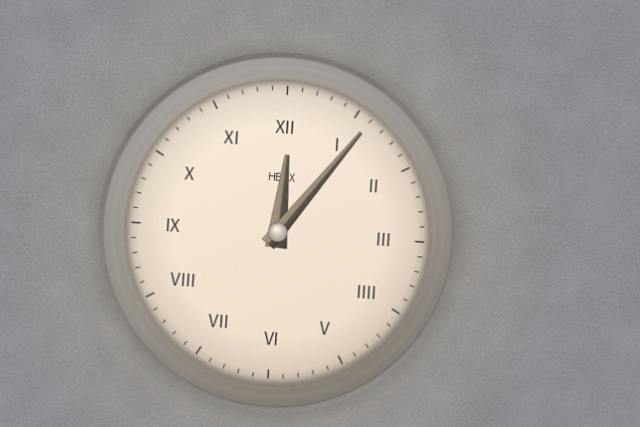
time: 12:06
